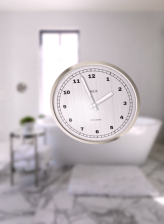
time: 1:57
